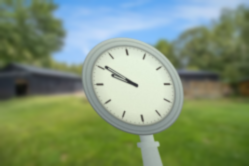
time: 9:51
